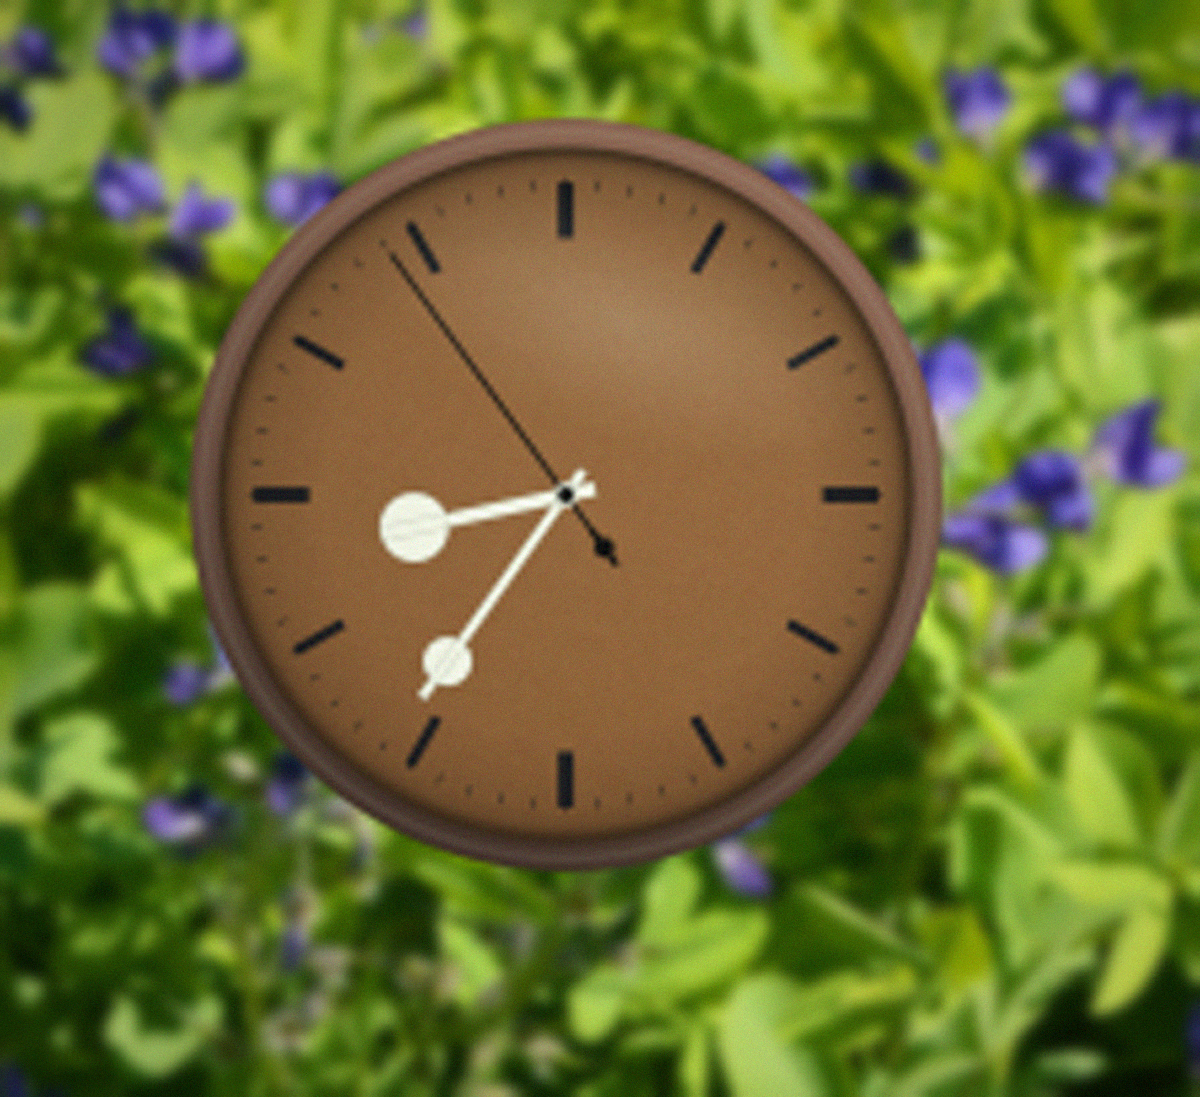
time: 8:35:54
